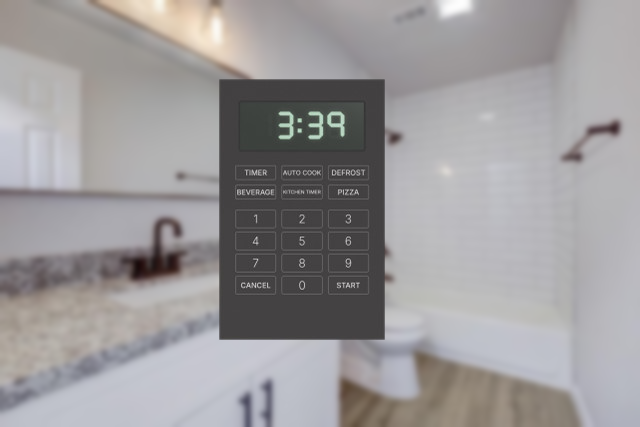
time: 3:39
